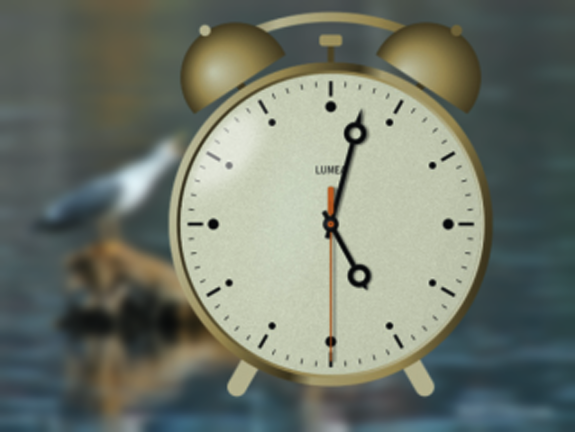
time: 5:02:30
